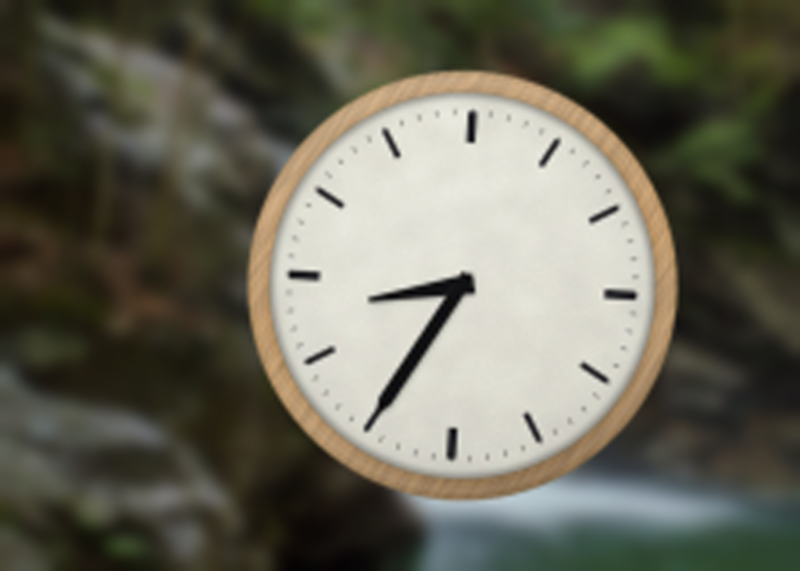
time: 8:35
